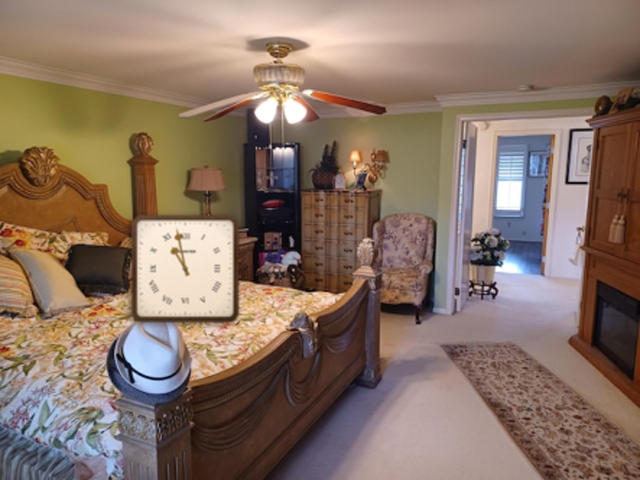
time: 10:58
